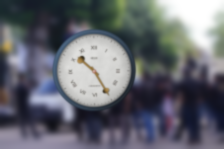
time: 10:25
